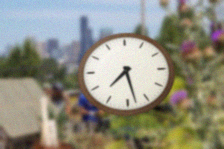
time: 7:28
